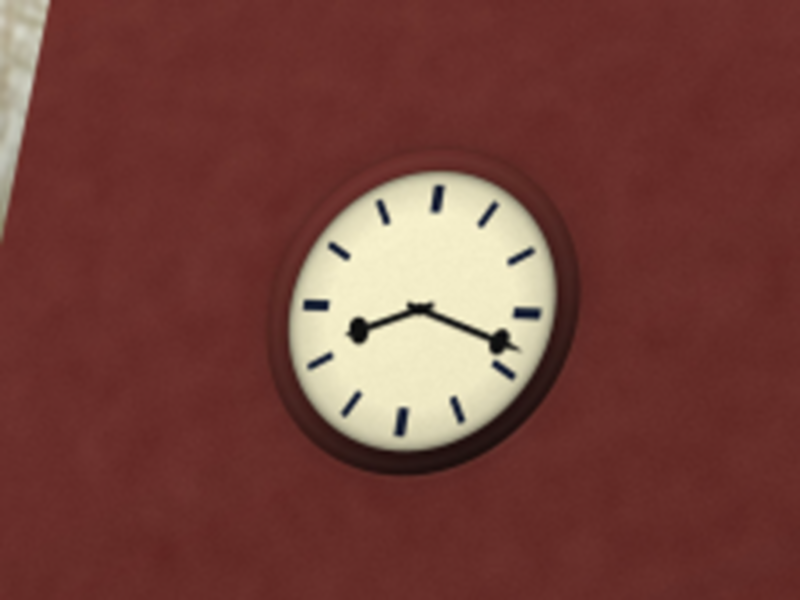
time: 8:18
